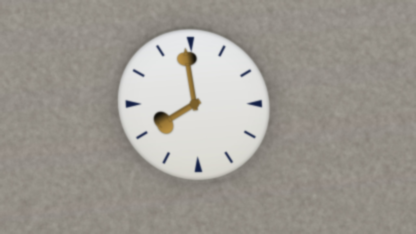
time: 7:59
